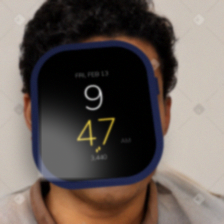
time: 9:47
